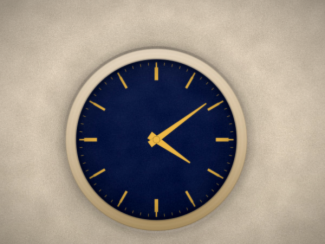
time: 4:09
